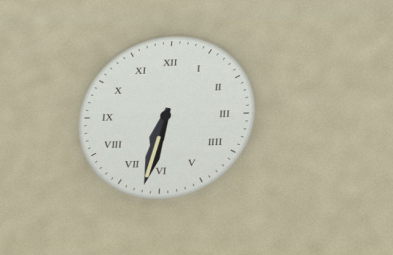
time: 6:32
